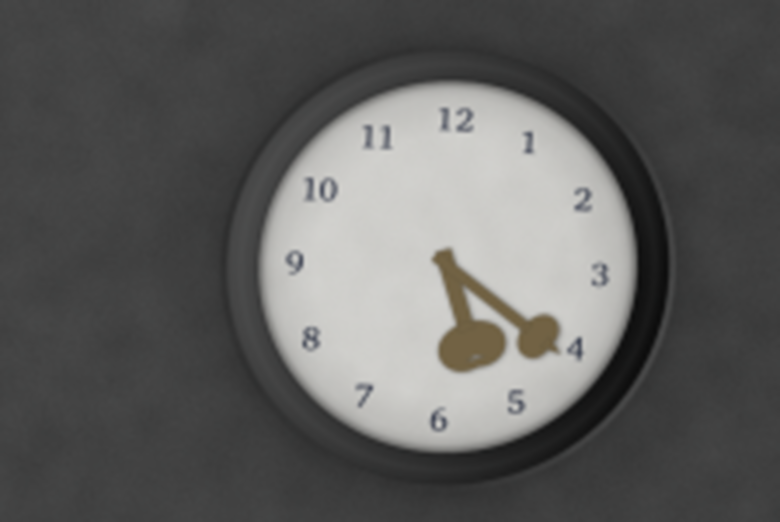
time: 5:21
